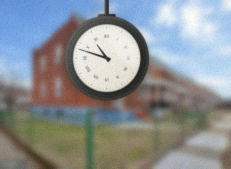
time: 10:48
